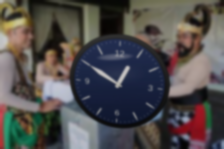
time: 12:50
